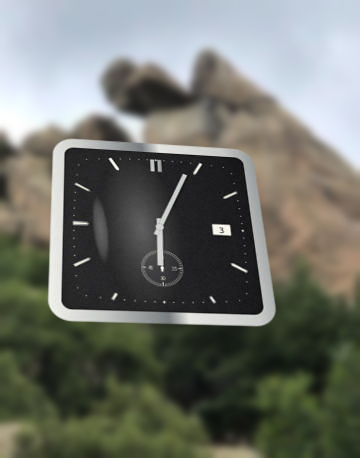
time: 6:04
